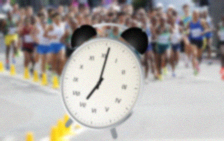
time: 7:01
